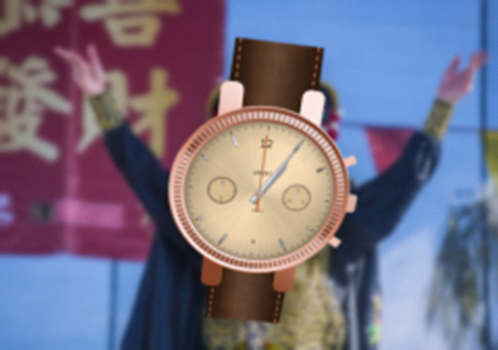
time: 1:05
